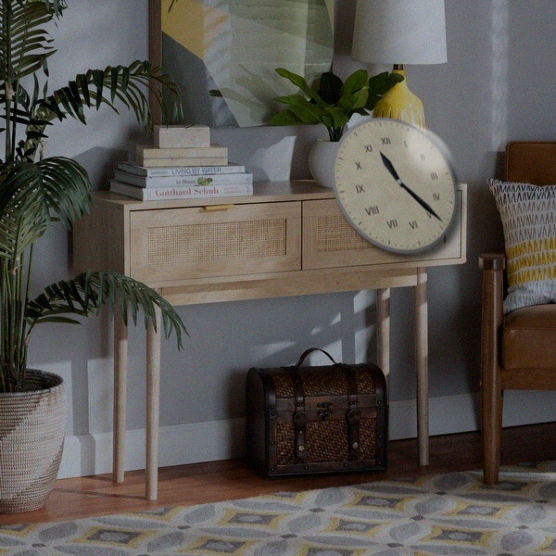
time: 11:24
